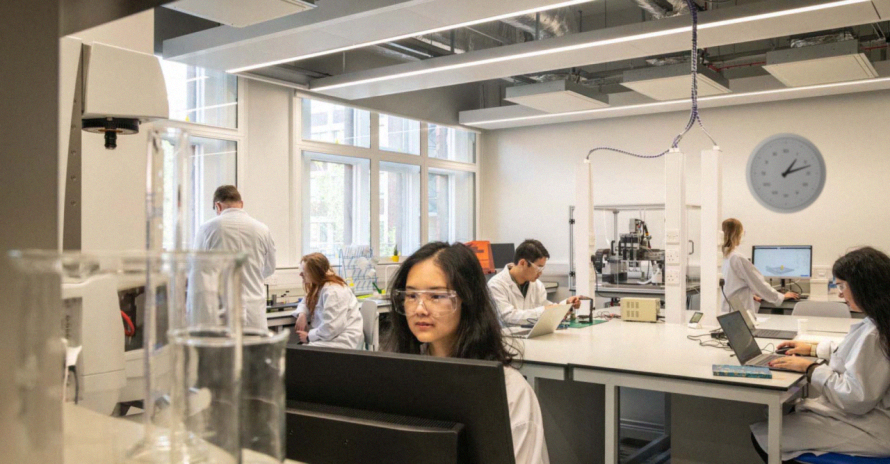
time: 1:12
